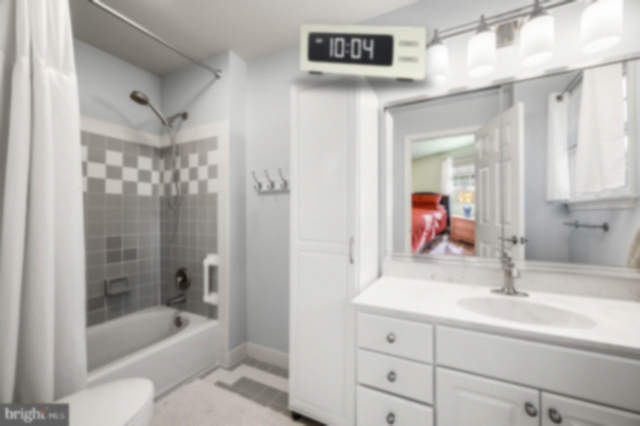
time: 10:04
